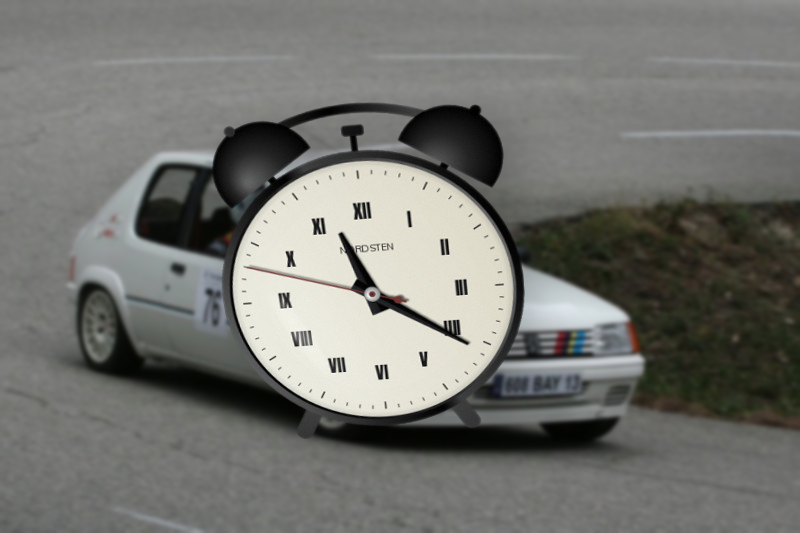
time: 11:20:48
